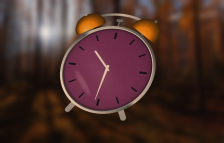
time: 10:31
